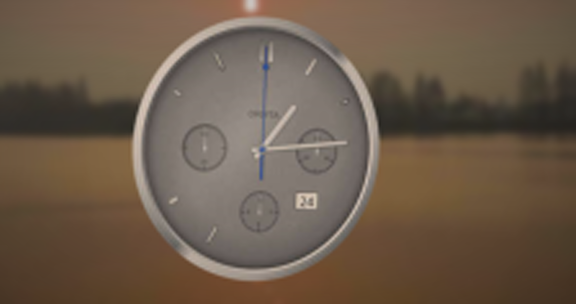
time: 1:14
